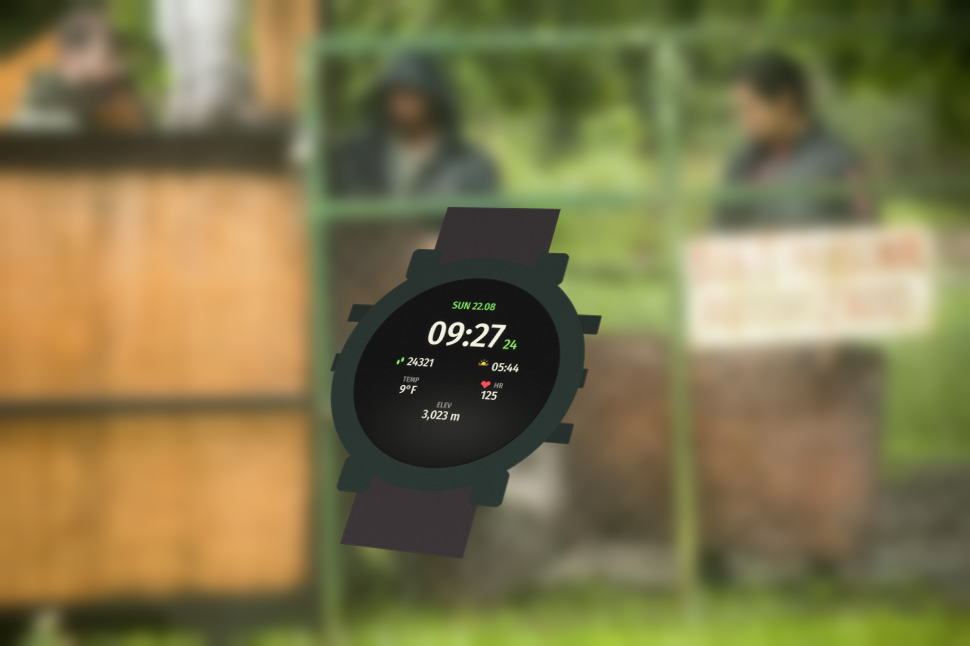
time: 9:27:24
